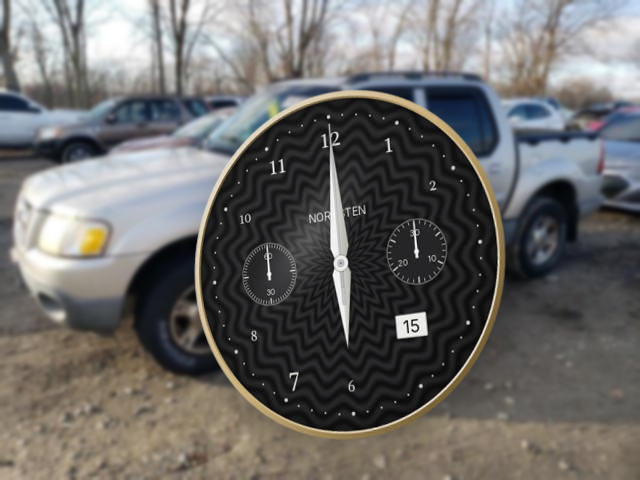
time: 6:00
